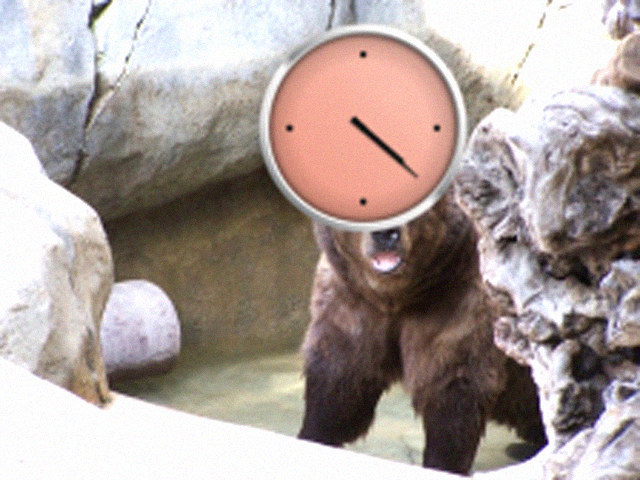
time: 4:22
